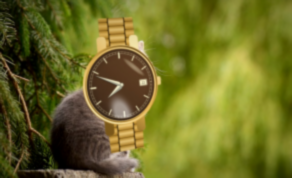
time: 7:49
